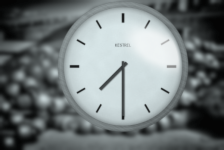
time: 7:30
